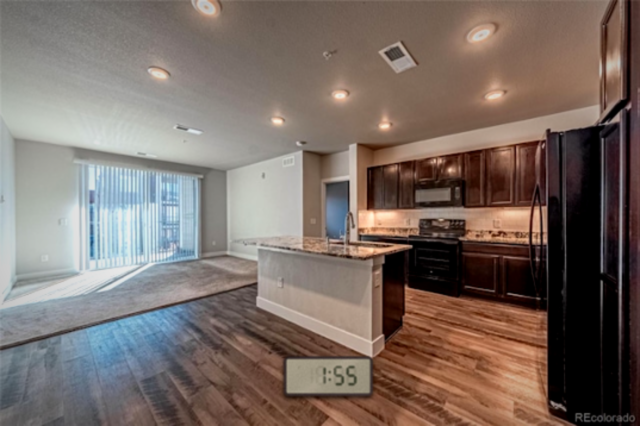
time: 1:55
